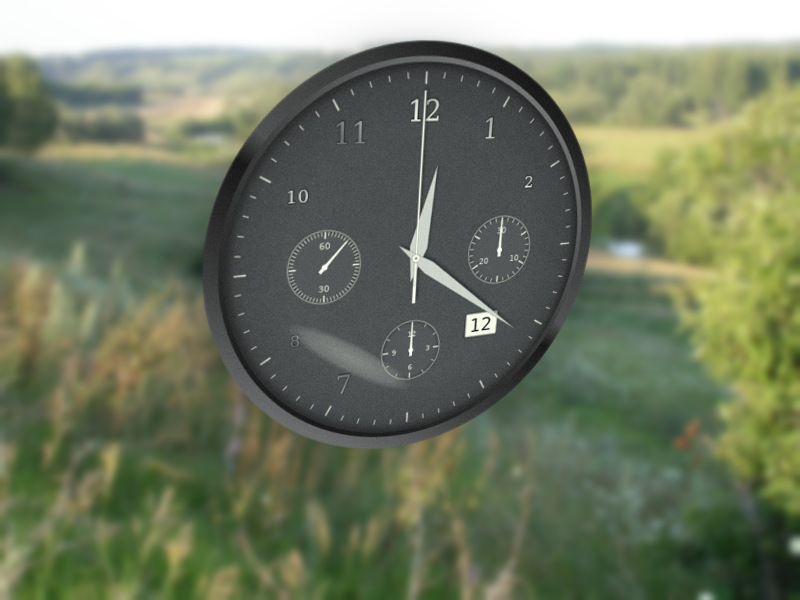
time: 12:21:07
